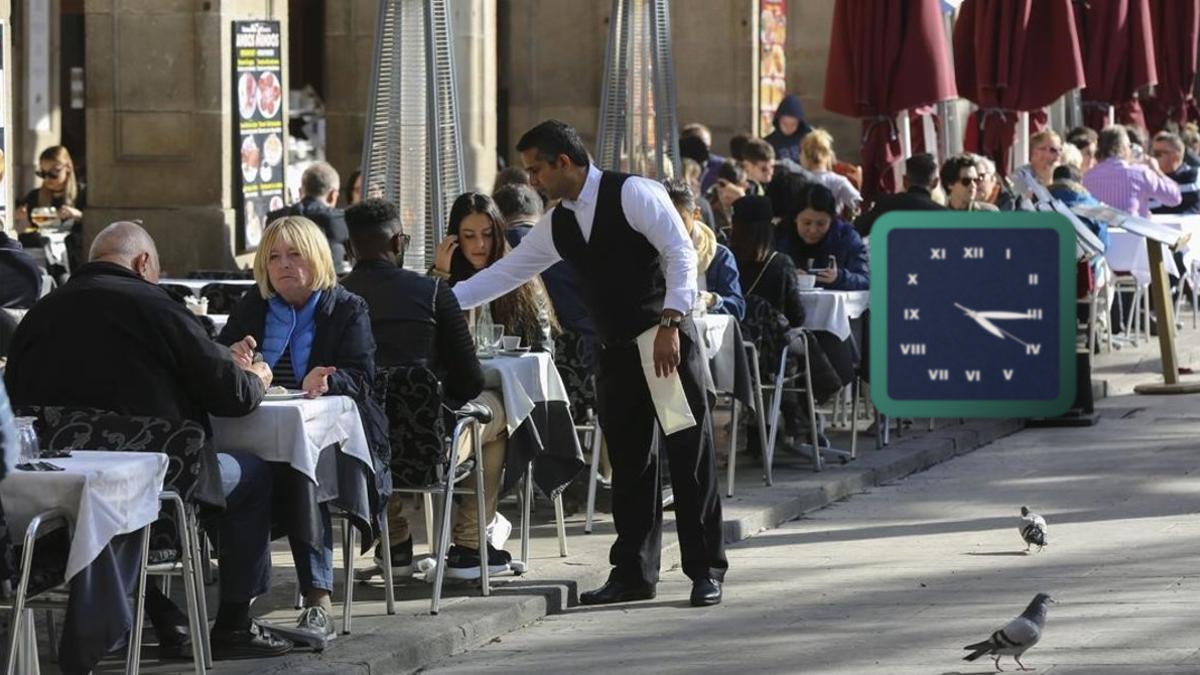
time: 4:15:20
